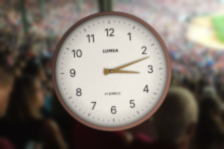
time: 3:12
